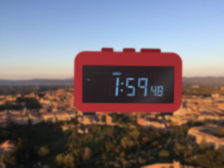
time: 1:59:48
